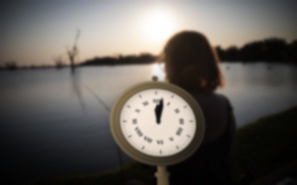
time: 12:02
